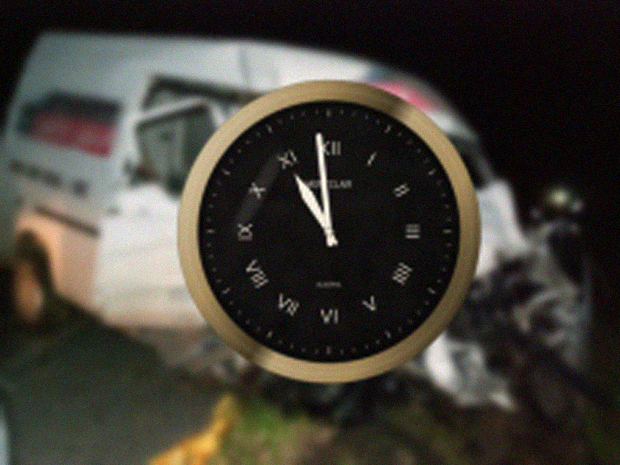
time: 10:59
